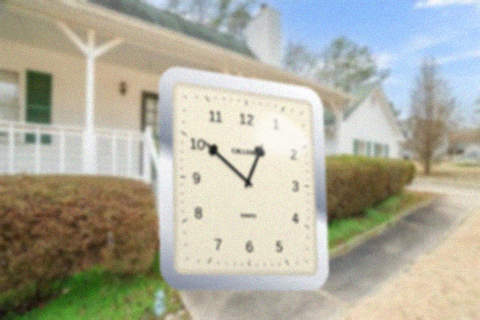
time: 12:51
